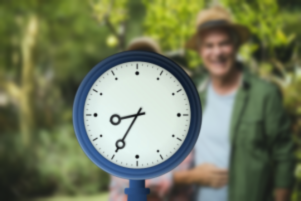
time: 8:35
